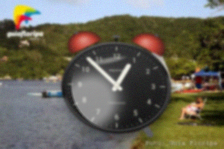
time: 12:53
